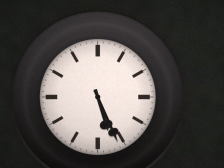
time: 5:26
